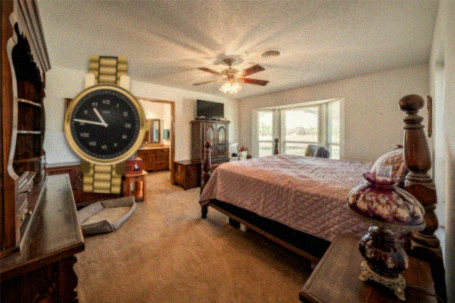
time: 10:46
